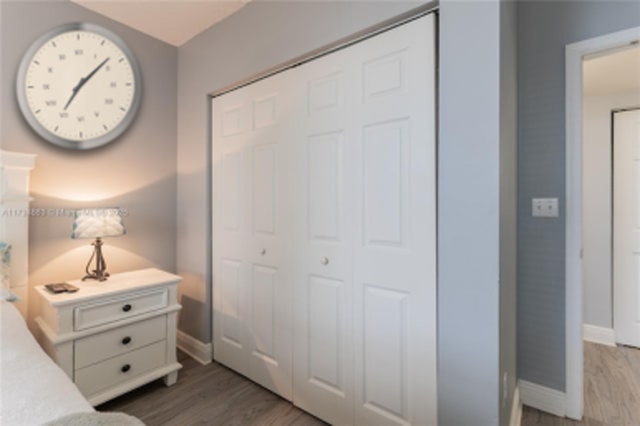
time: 7:08
